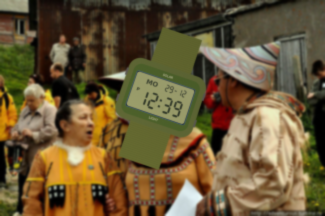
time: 12:39
